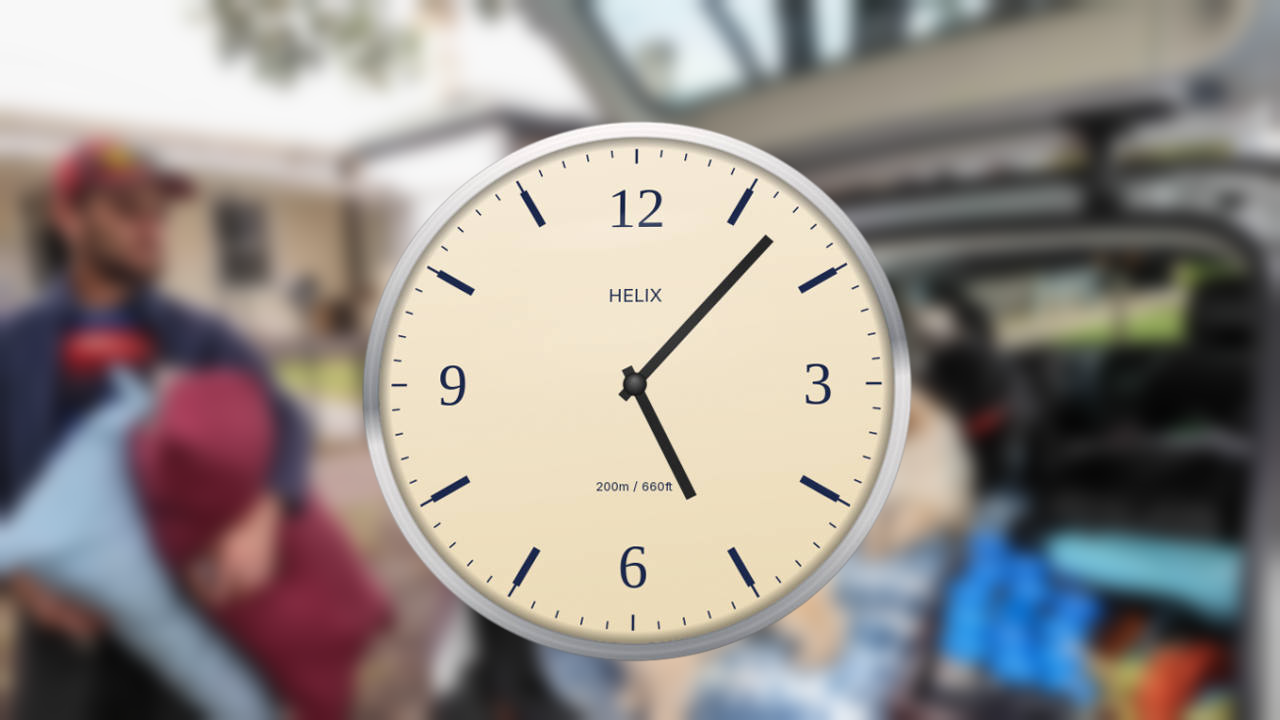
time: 5:07
